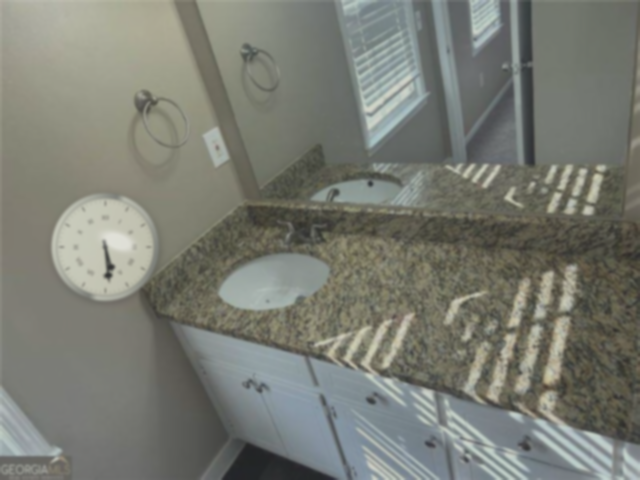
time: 5:29
